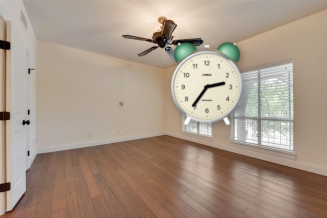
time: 2:36
